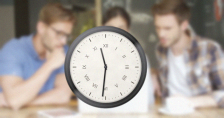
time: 11:31
